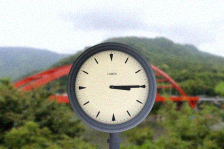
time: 3:15
